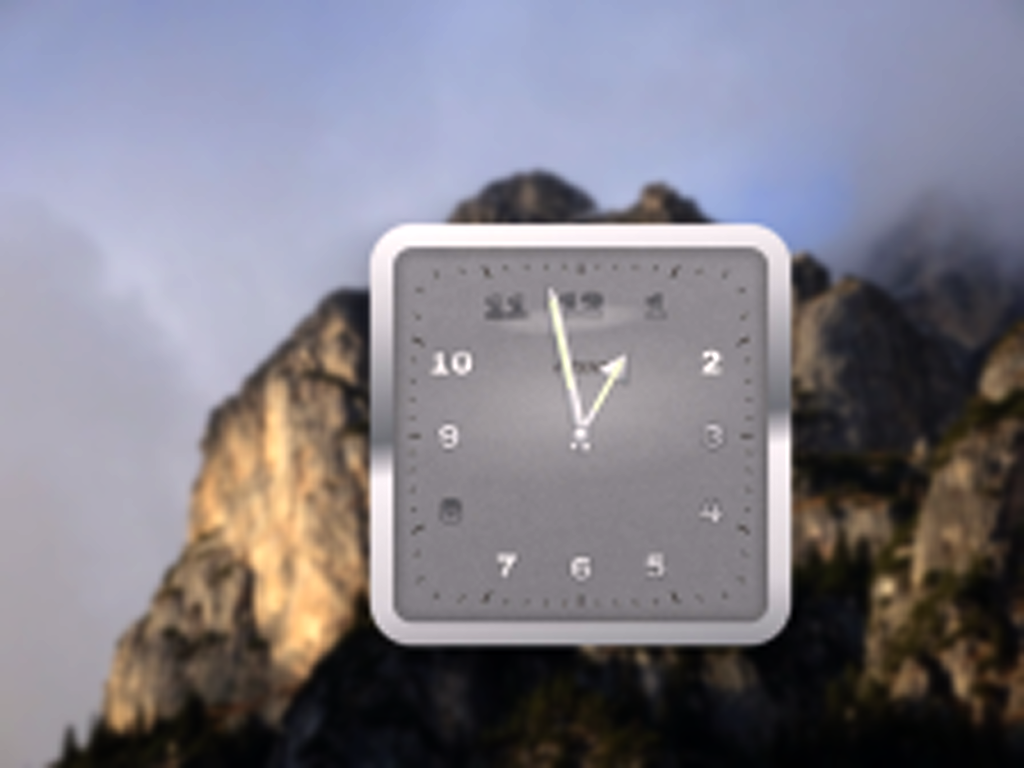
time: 12:58
